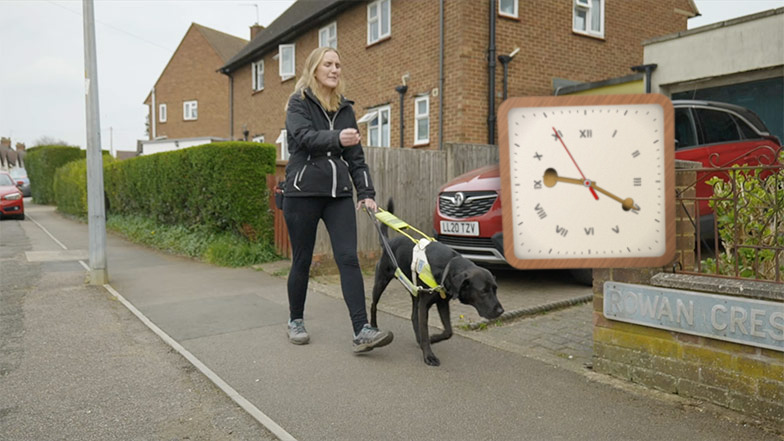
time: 9:19:55
